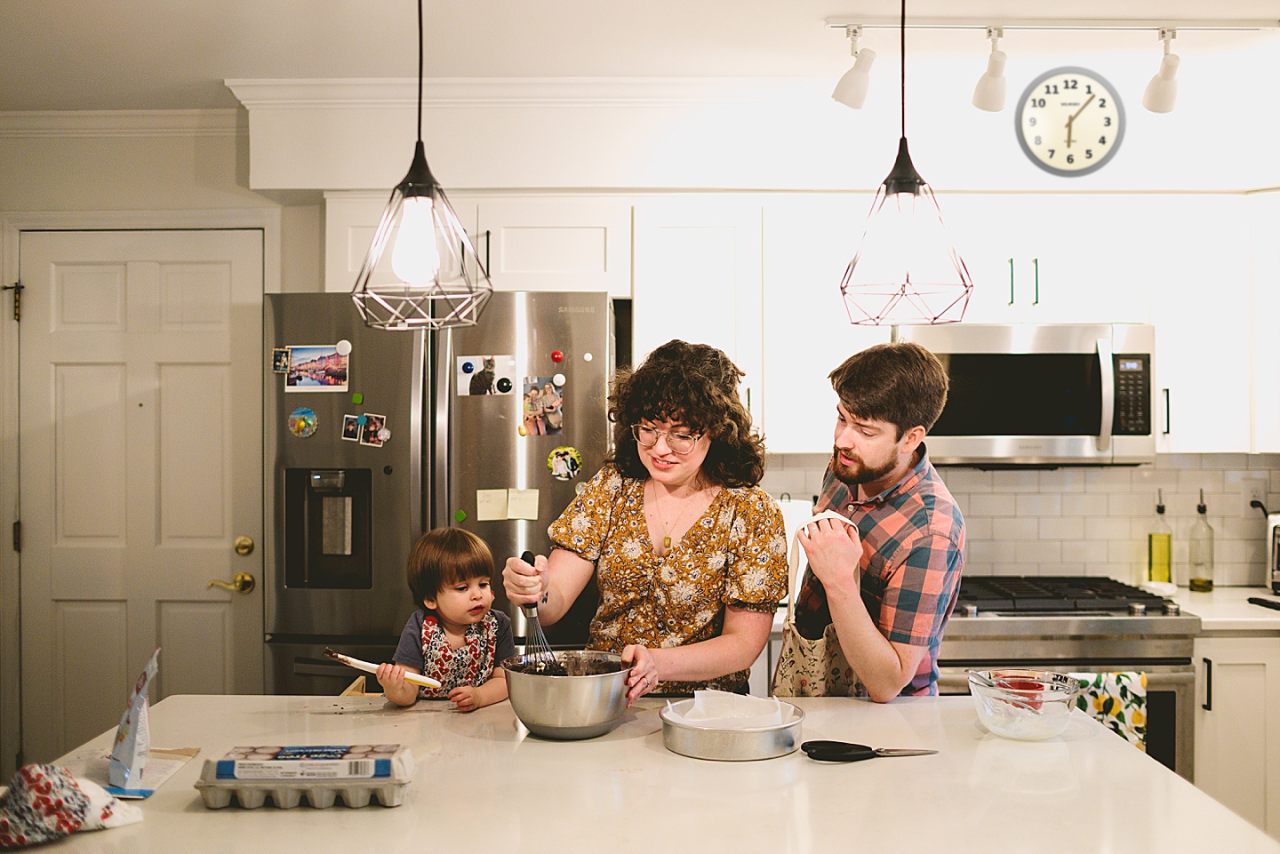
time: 6:07
